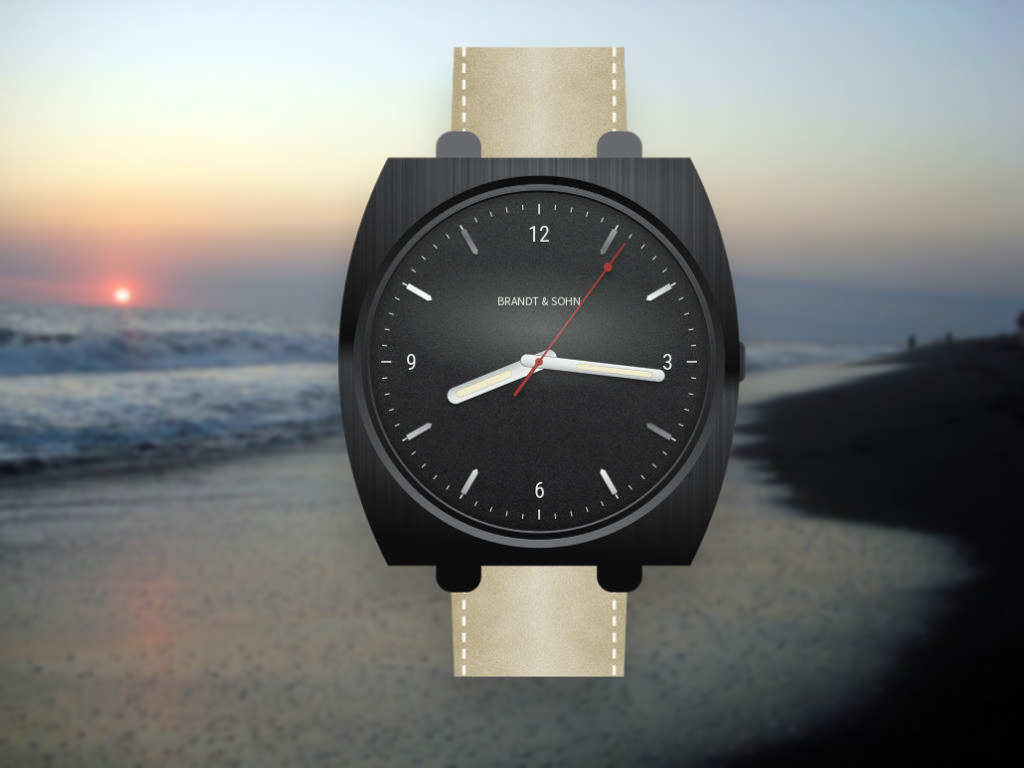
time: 8:16:06
